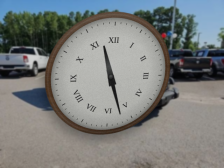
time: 11:27
